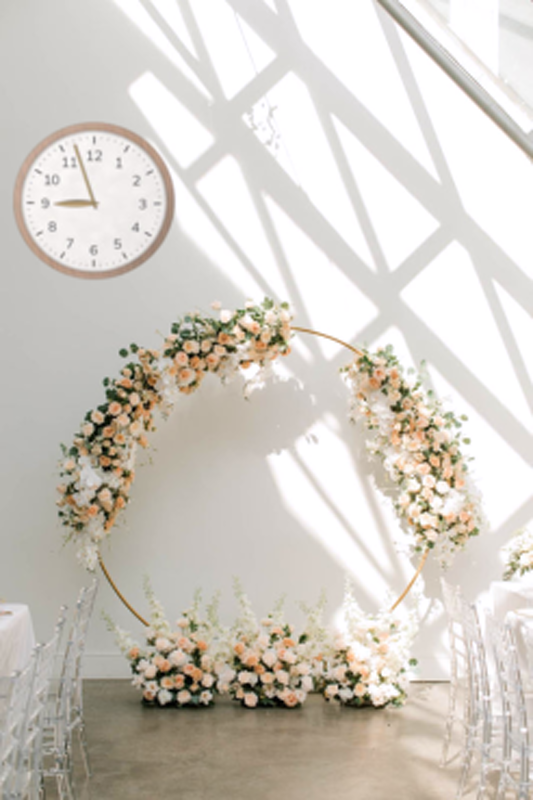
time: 8:57
